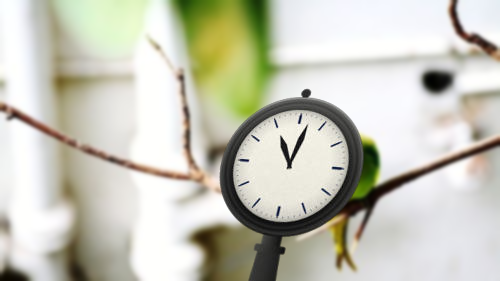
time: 11:02
